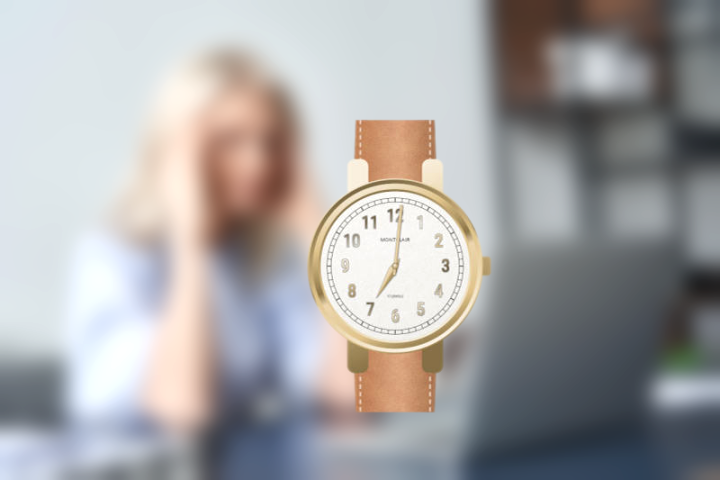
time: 7:01
